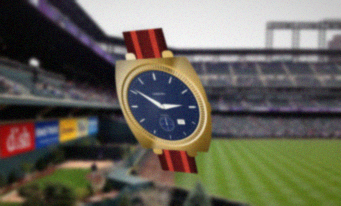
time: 2:51
